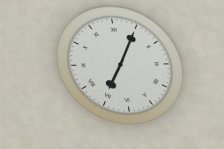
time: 7:05
